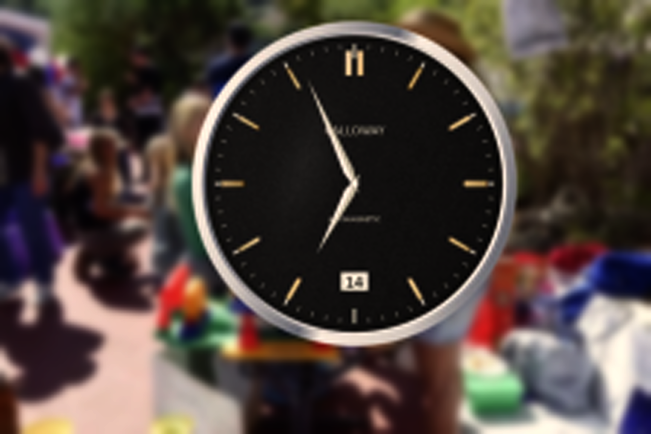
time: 6:56
